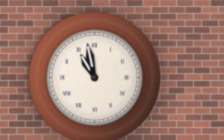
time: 10:58
